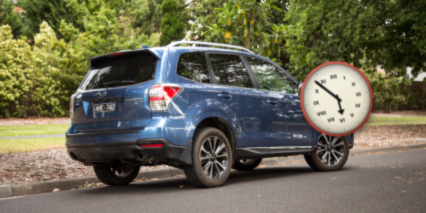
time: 5:53
